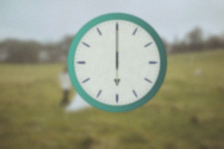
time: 6:00
